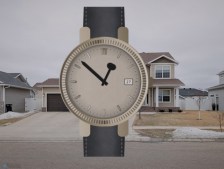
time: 12:52
